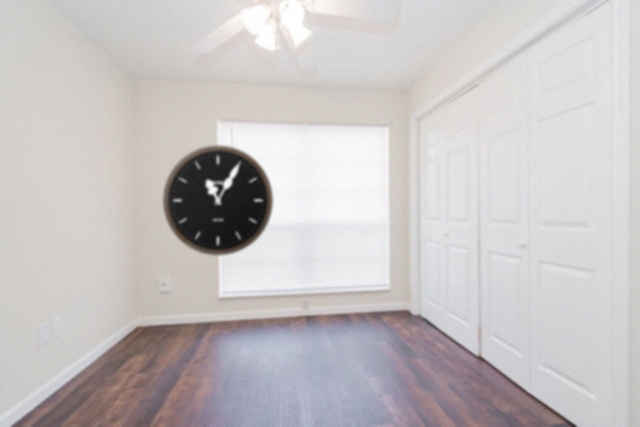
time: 11:05
